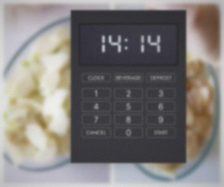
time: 14:14
